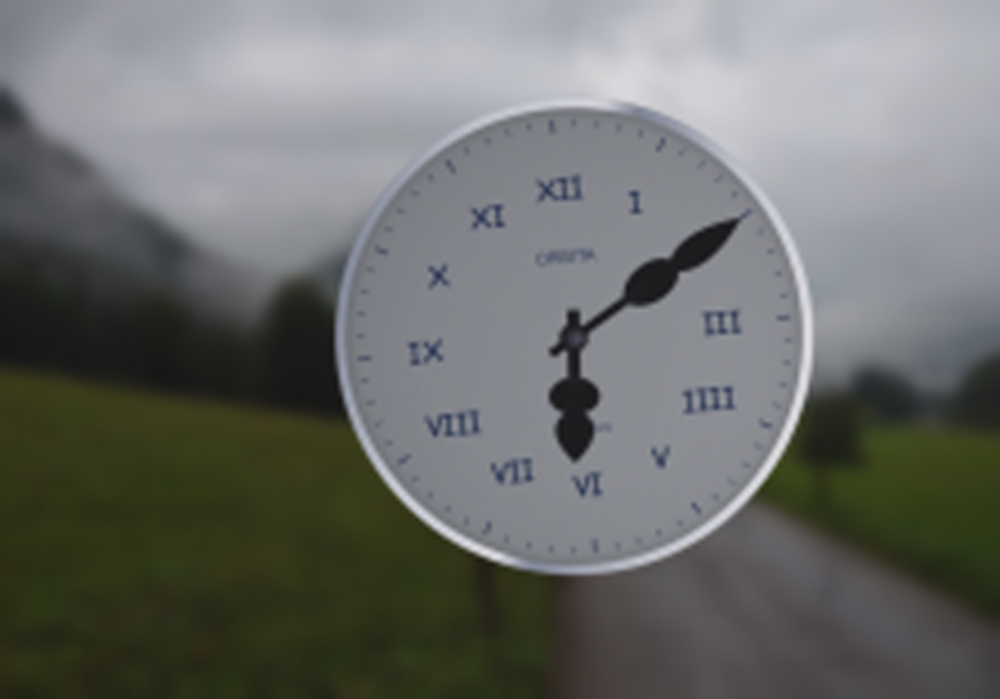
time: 6:10
